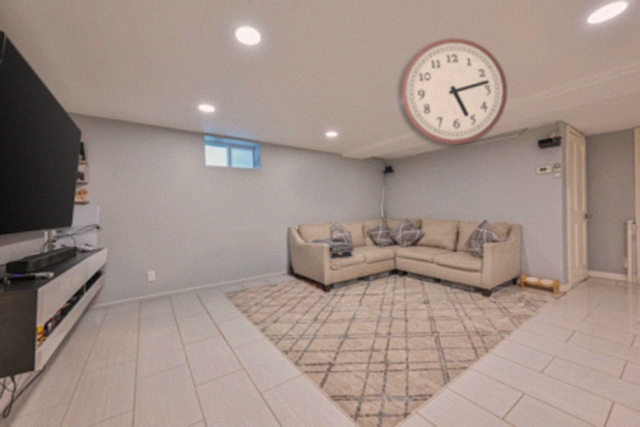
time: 5:13
